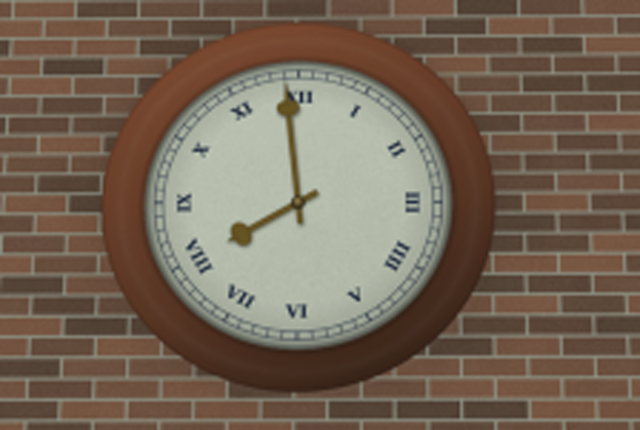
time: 7:59
